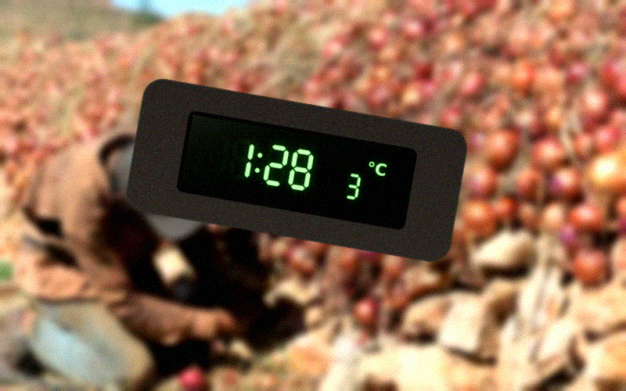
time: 1:28
